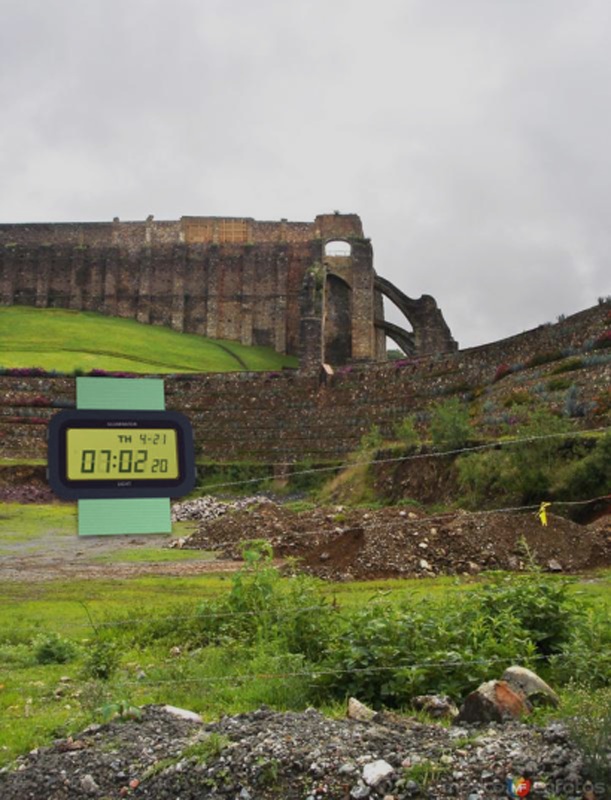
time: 7:02:20
